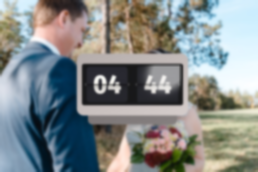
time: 4:44
